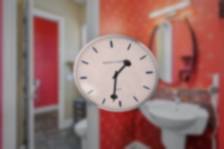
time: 1:32
